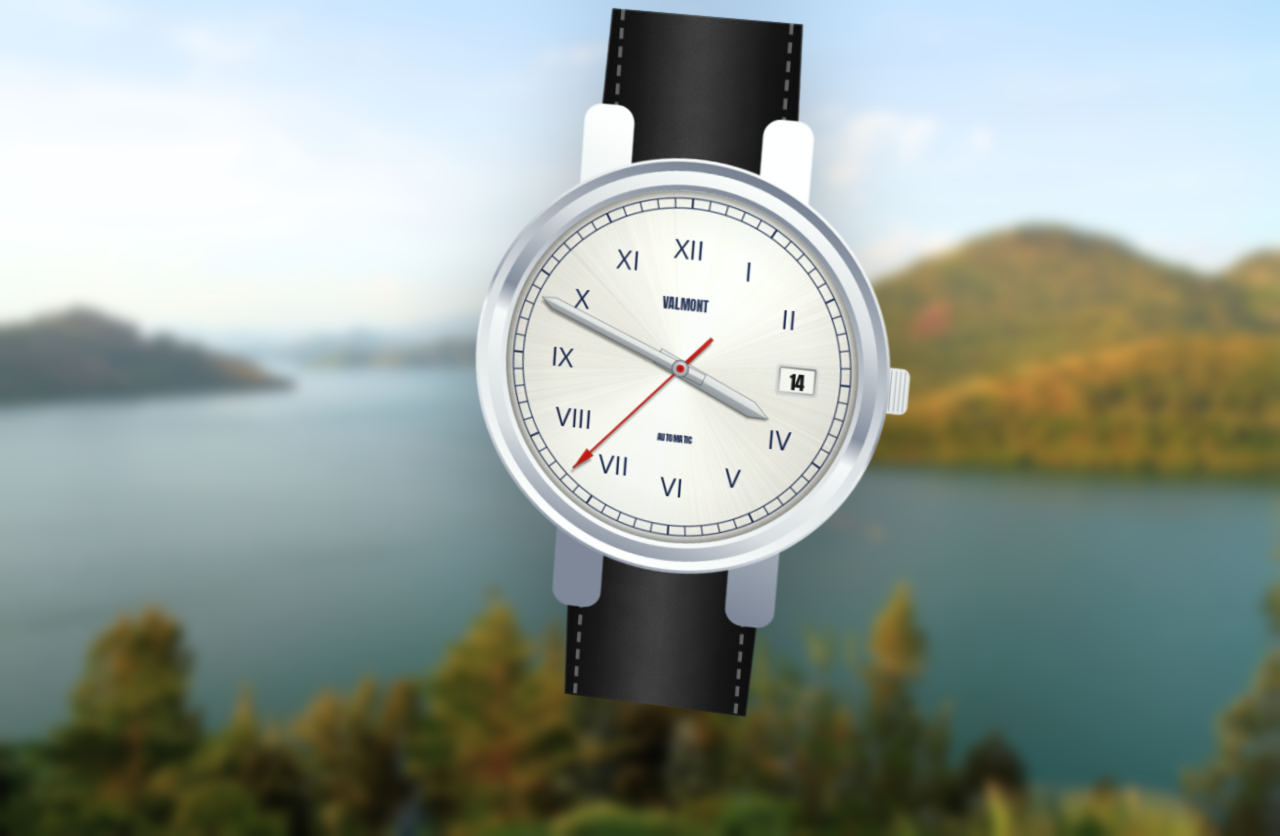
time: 3:48:37
